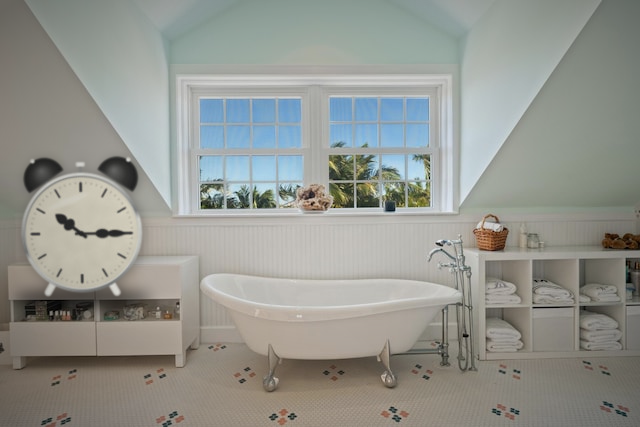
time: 10:15
